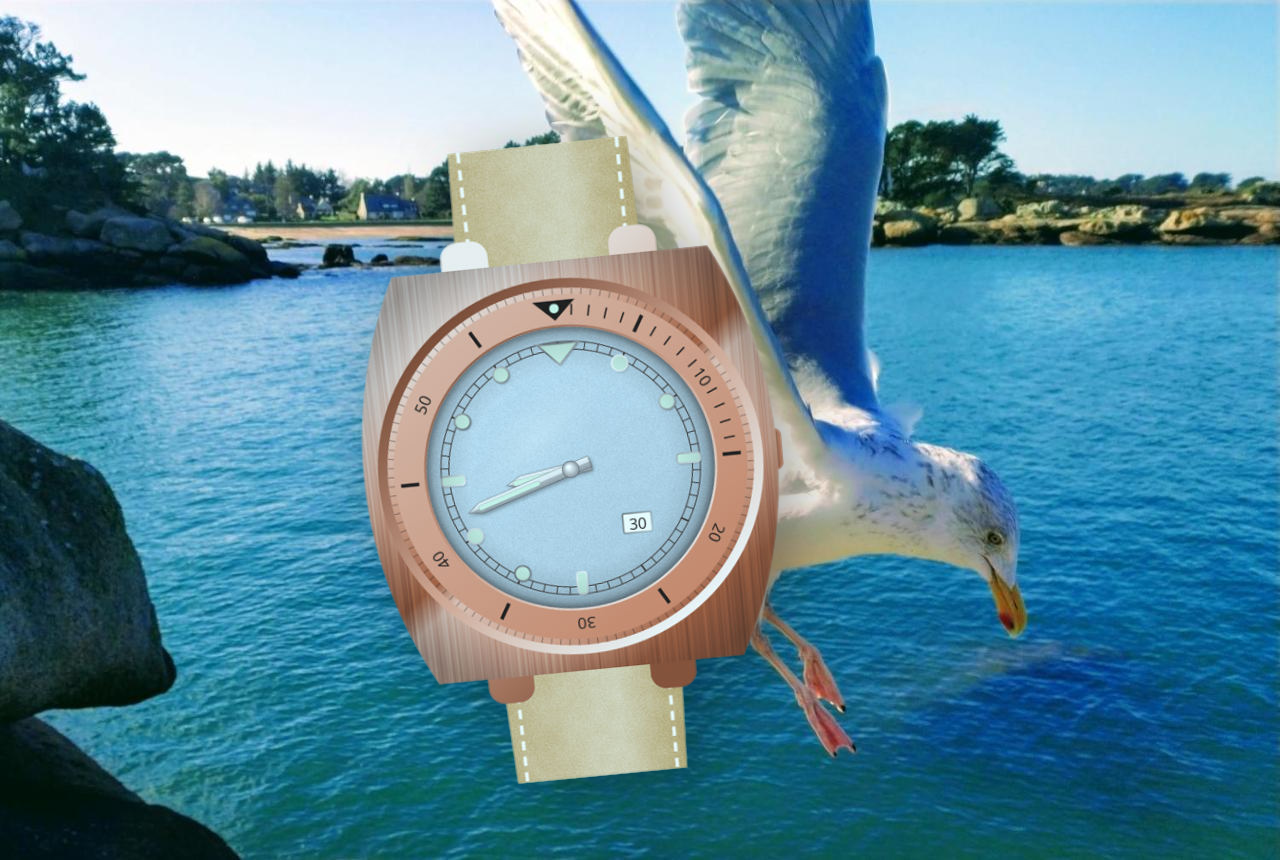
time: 8:42
